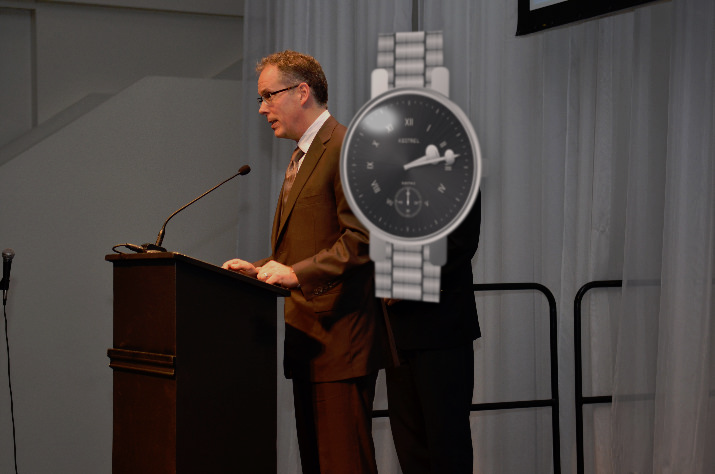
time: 2:13
